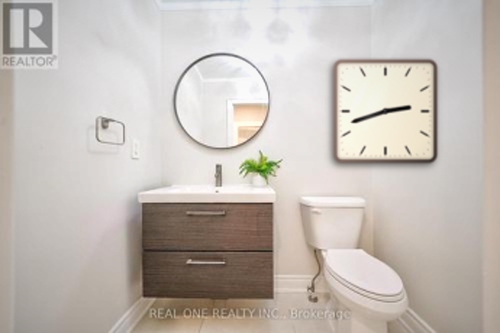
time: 2:42
